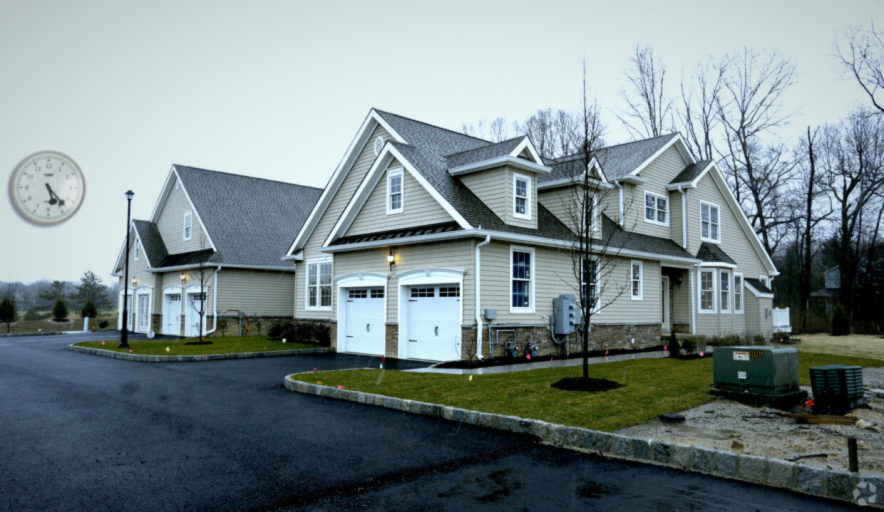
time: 5:23
